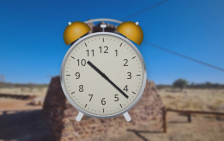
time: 10:22
